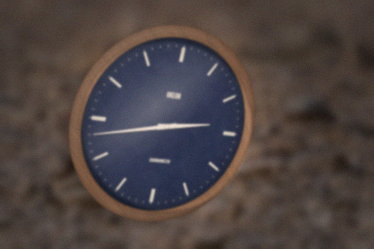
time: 2:43
